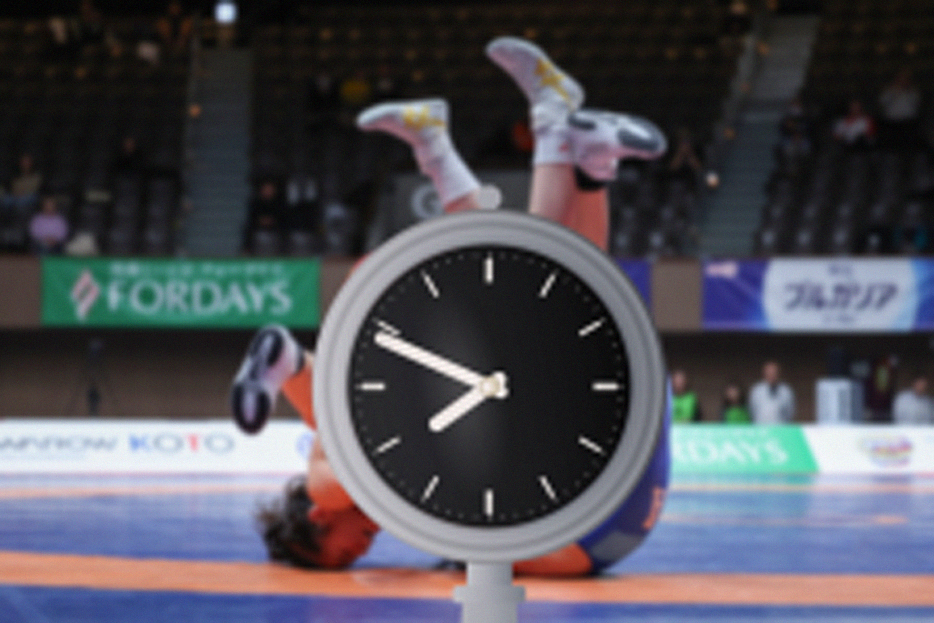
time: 7:49
